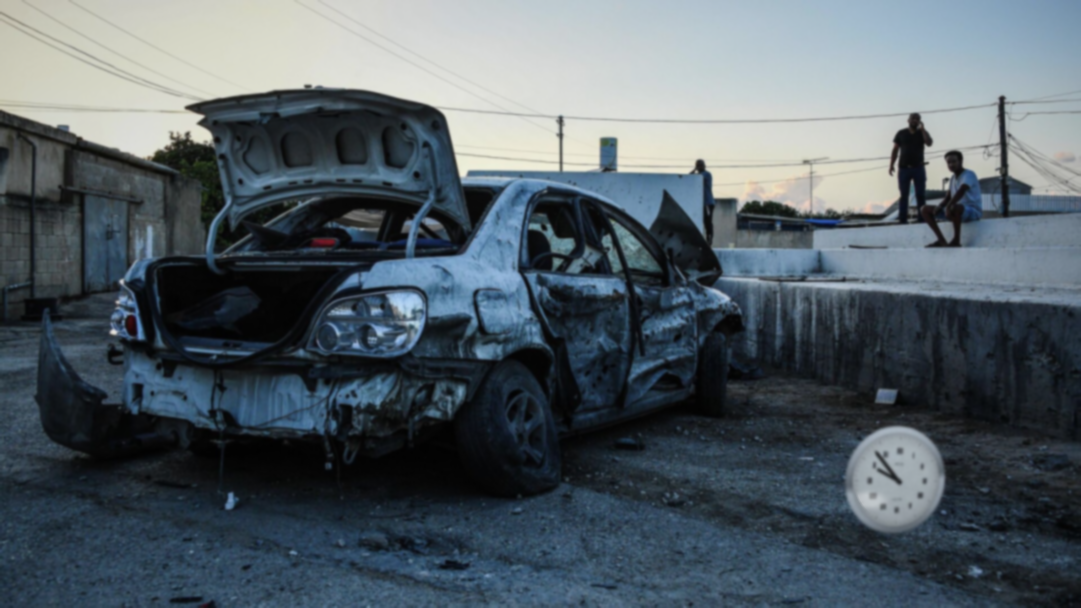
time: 9:53
